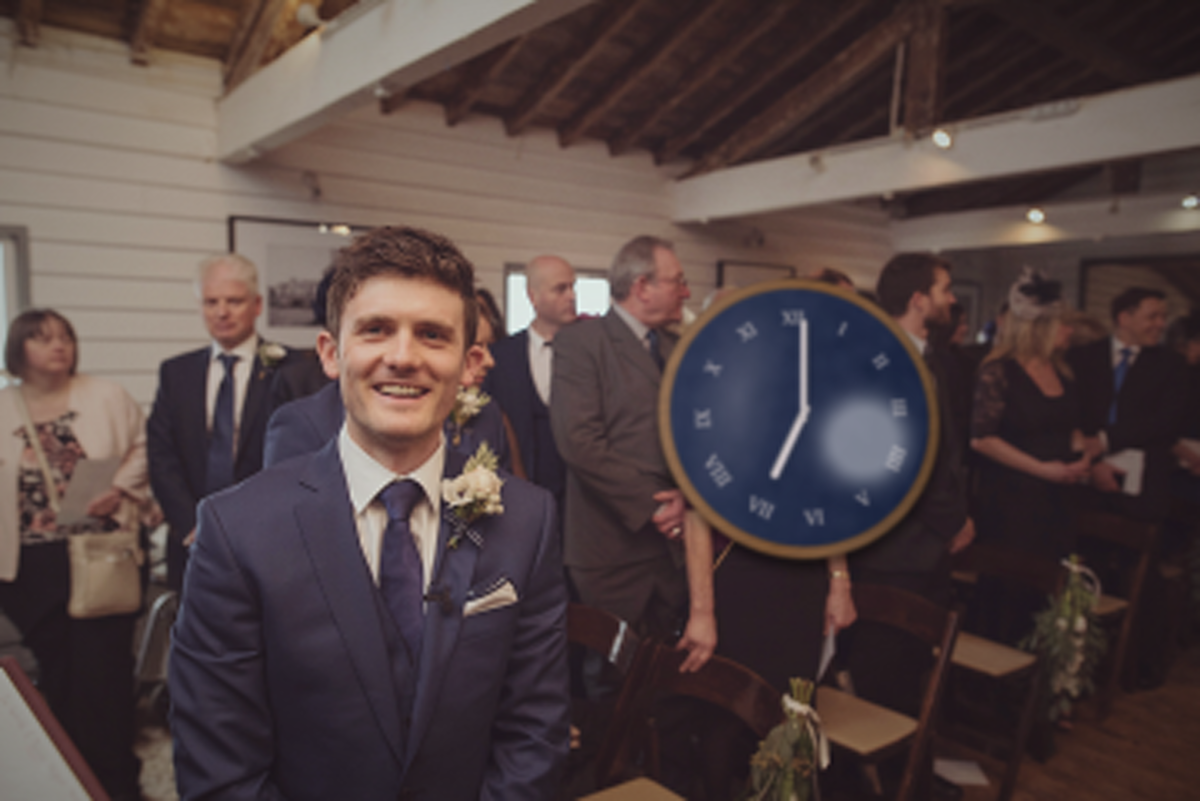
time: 7:01
